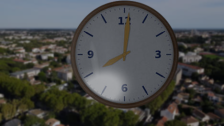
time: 8:01
